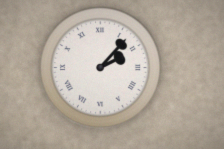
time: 2:07
